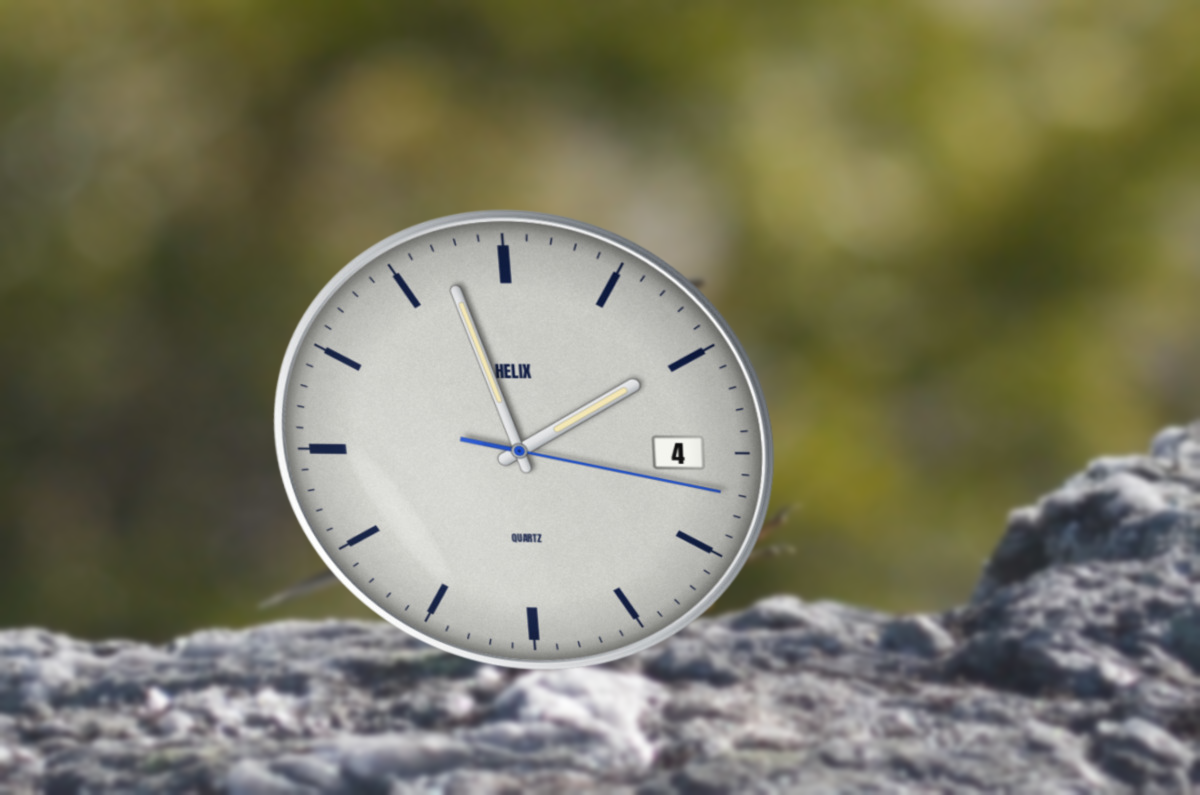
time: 1:57:17
